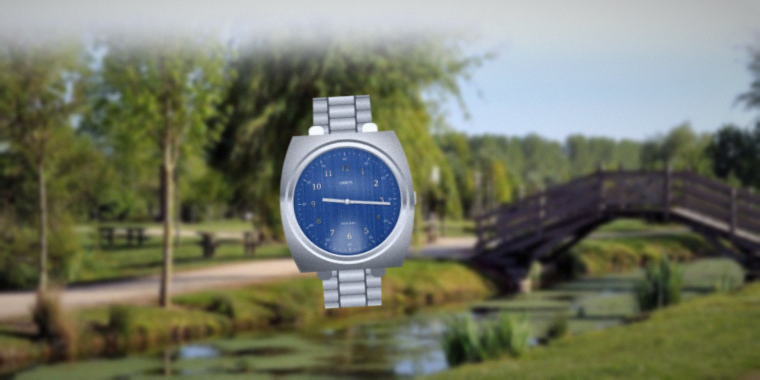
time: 9:16
